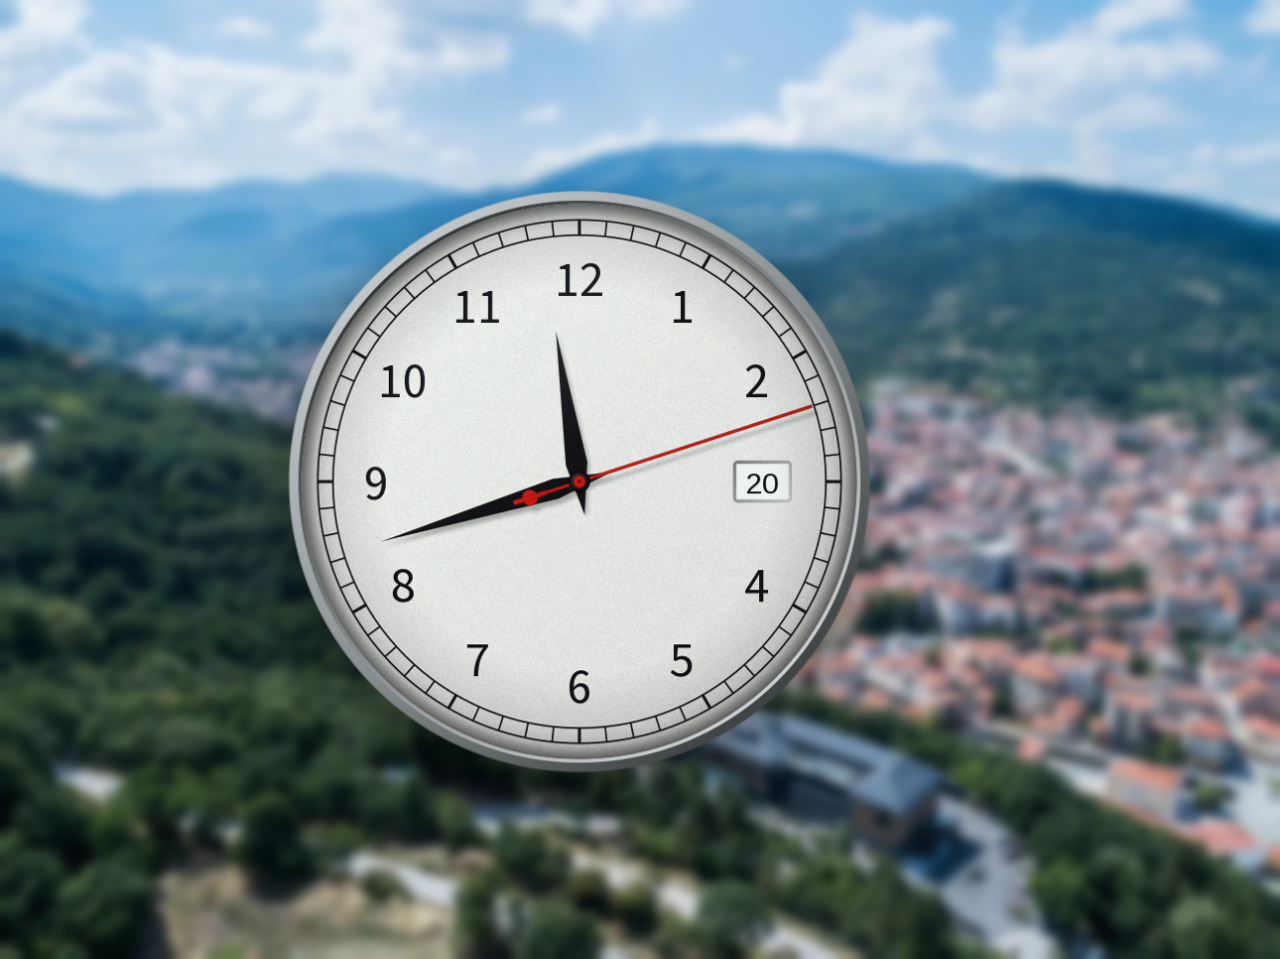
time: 11:42:12
